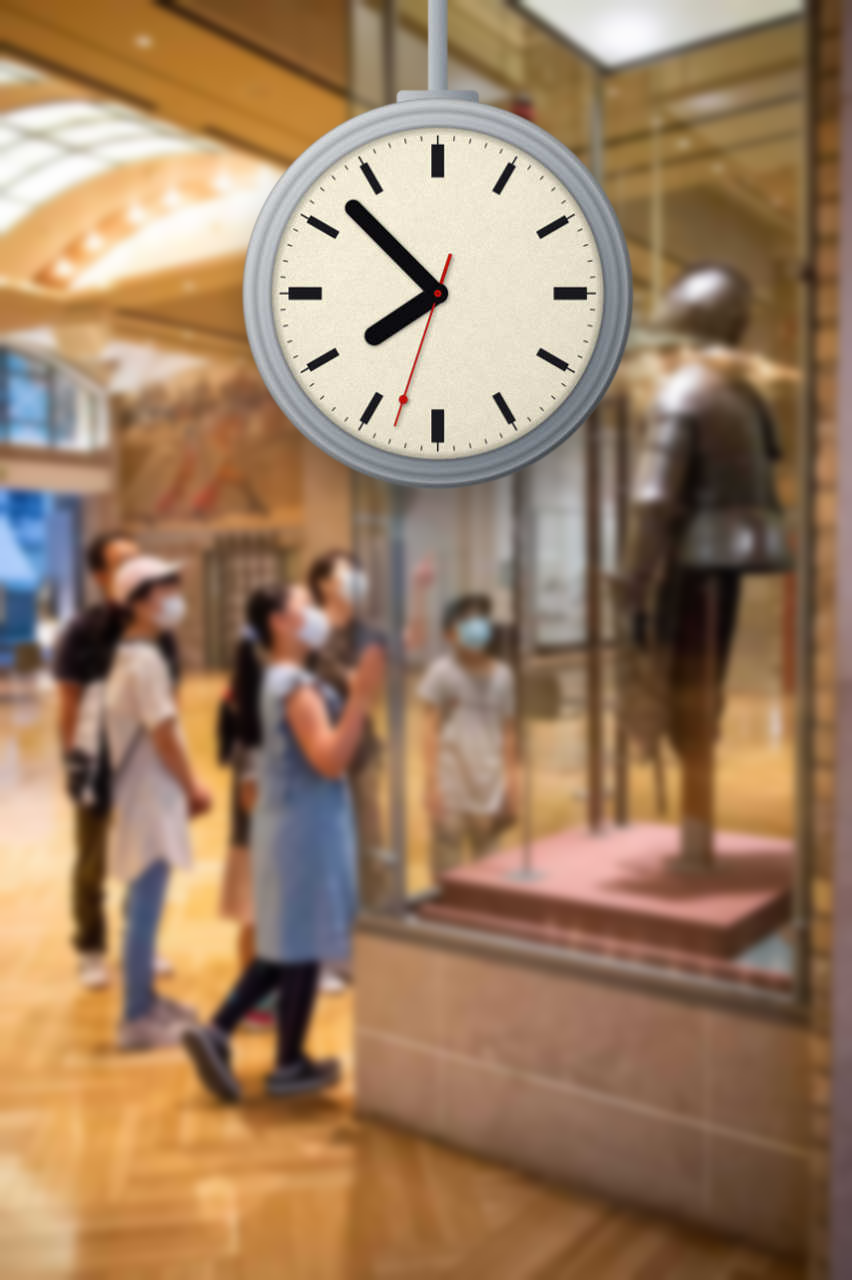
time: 7:52:33
